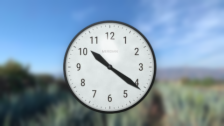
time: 10:21
